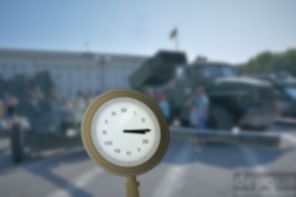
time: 3:15
